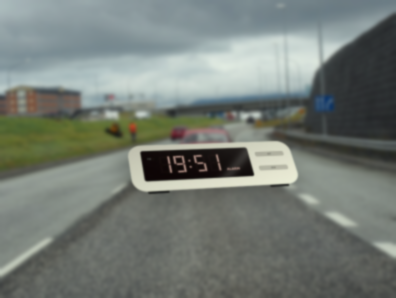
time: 19:51
